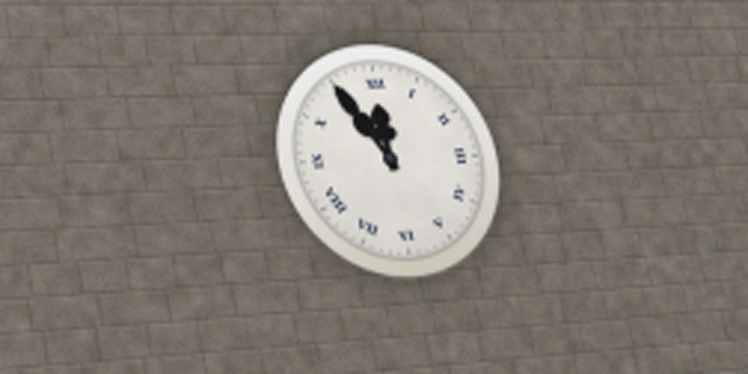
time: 11:55
